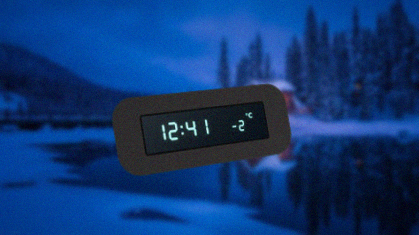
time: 12:41
